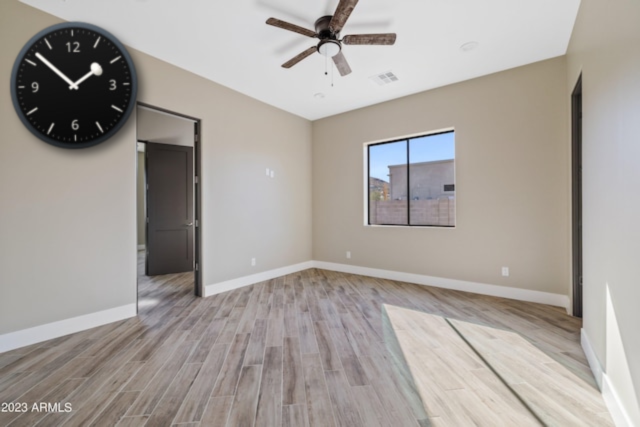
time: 1:52
